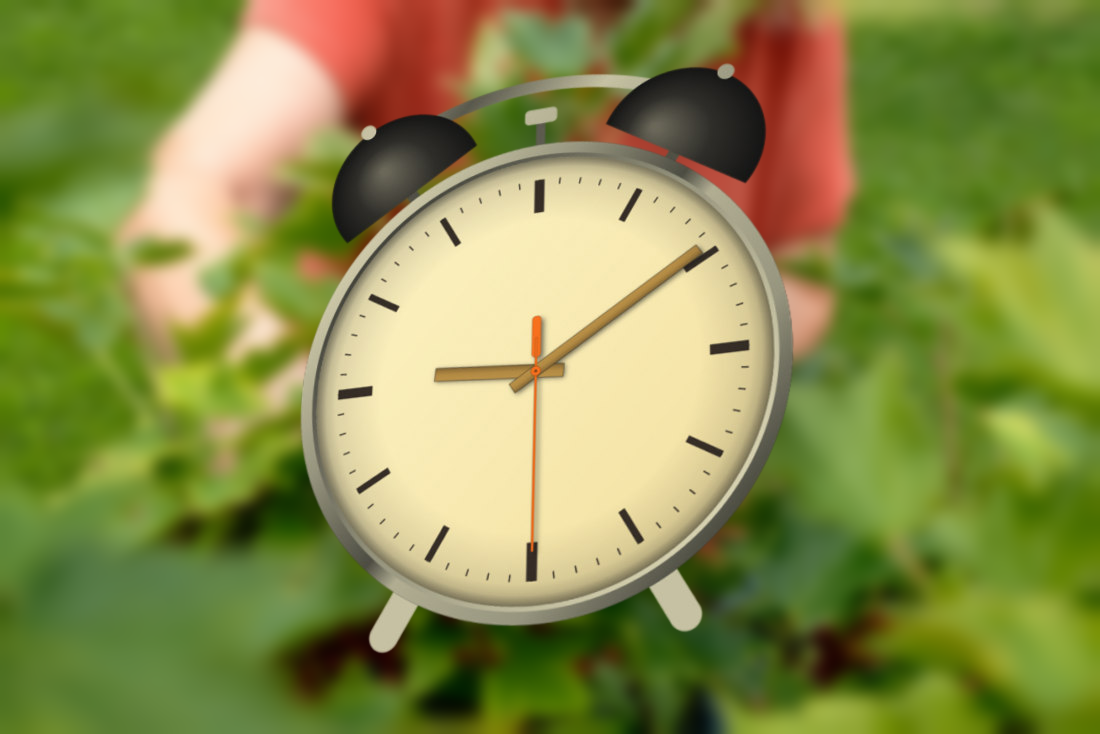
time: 9:09:30
